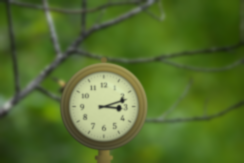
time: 3:12
